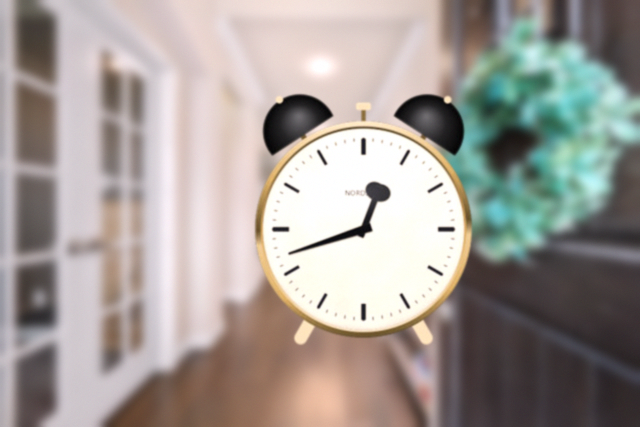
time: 12:42
